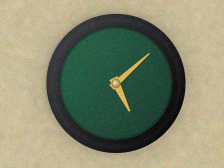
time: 5:08
